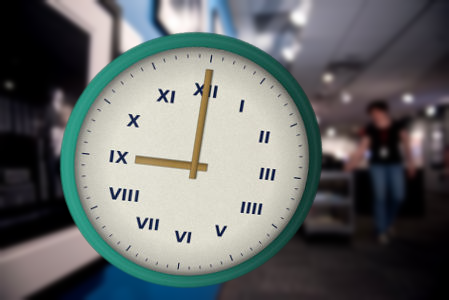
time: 9:00
